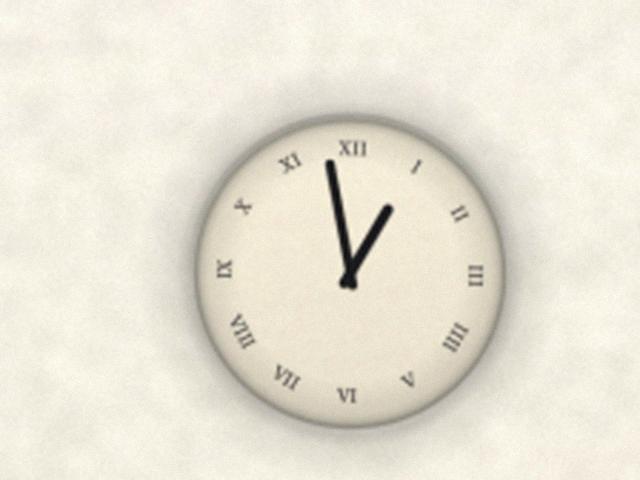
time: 12:58
